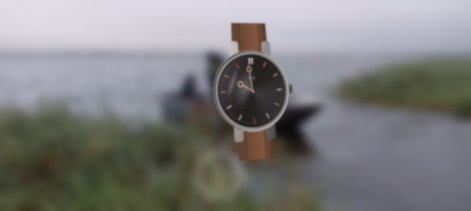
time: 9:59
